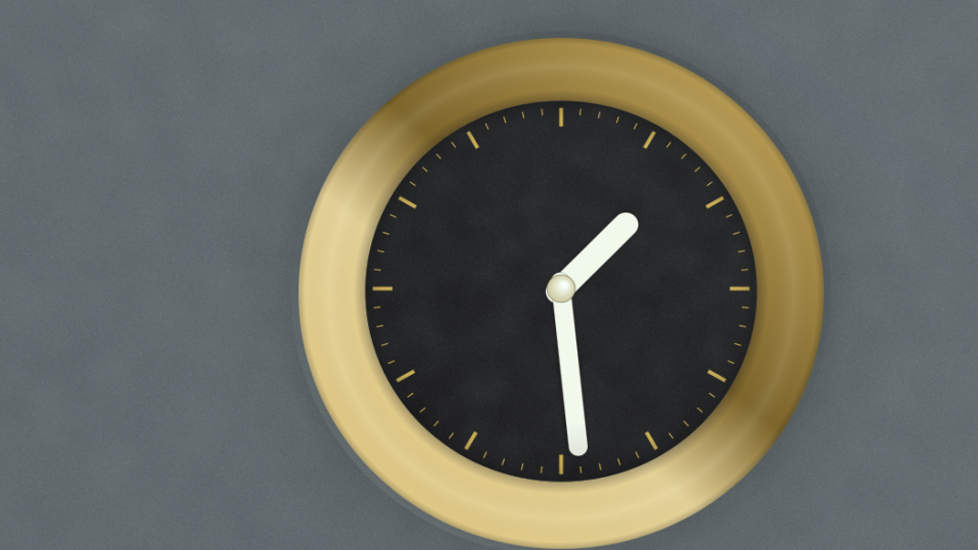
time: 1:29
